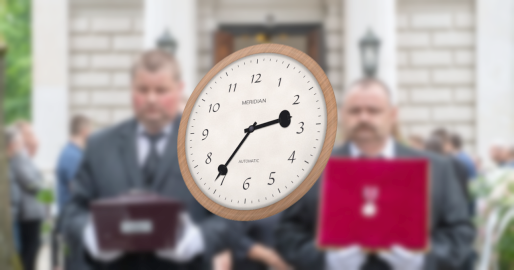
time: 2:36
